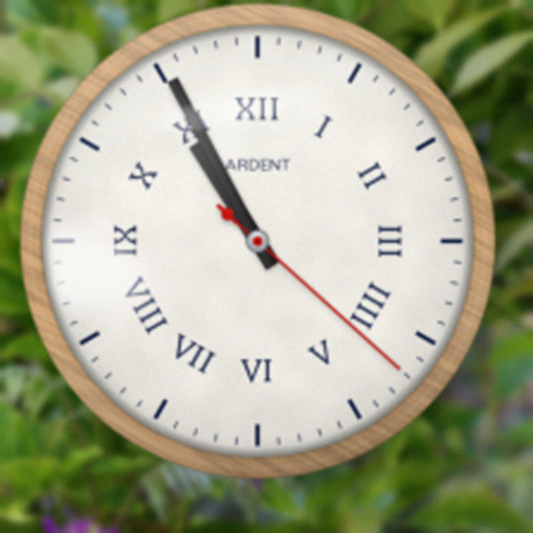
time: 10:55:22
